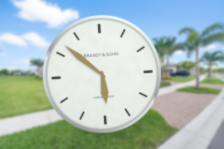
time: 5:52
